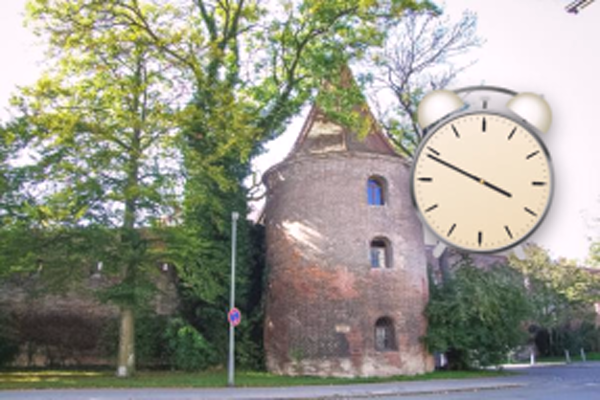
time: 3:49
